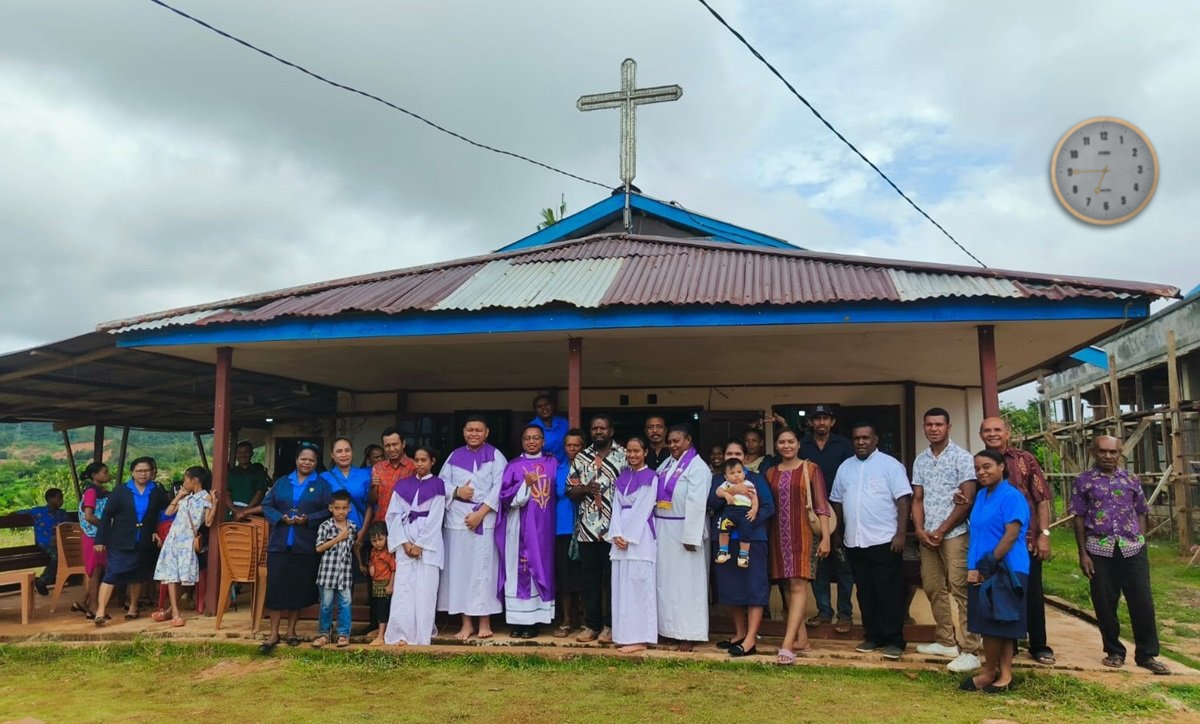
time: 6:45
